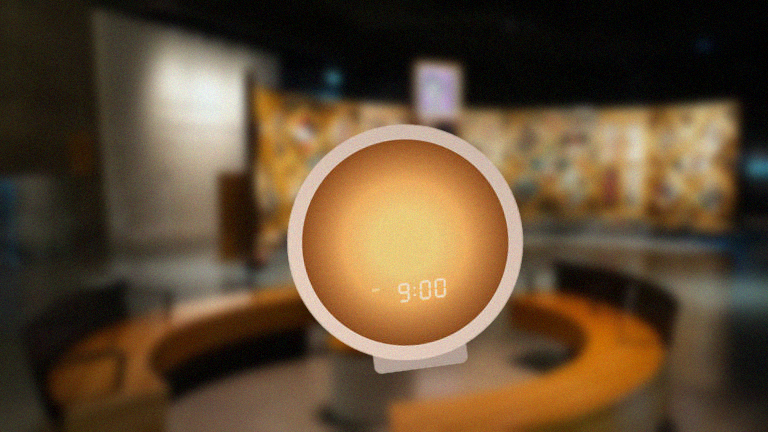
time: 9:00
